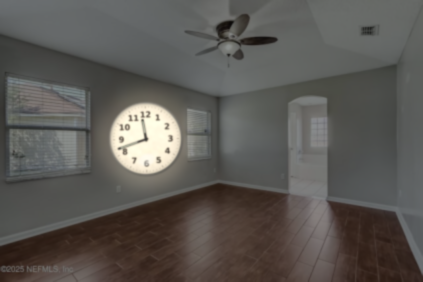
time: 11:42
